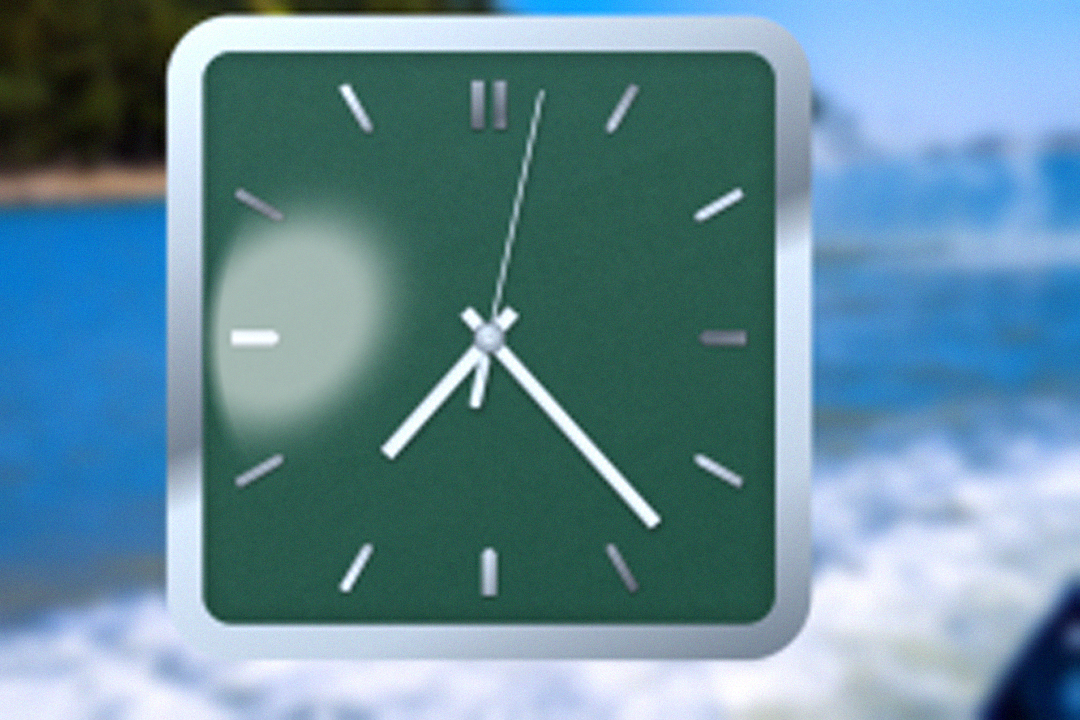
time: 7:23:02
